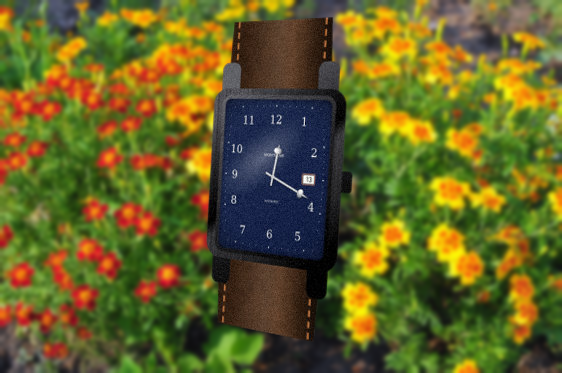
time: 12:19
